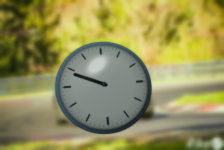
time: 9:49
